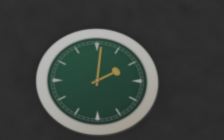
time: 2:01
